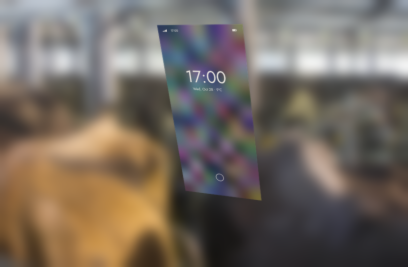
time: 17:00
